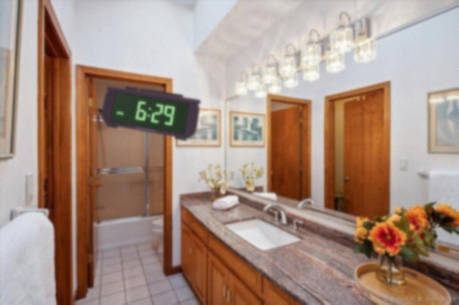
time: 6:29
